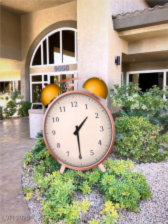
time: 1:30
